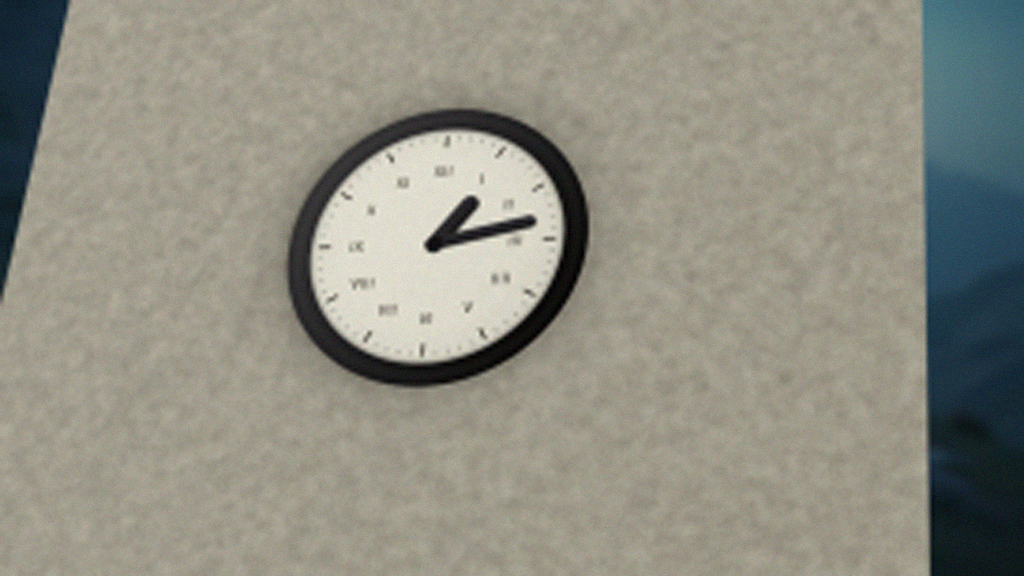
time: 1:13
